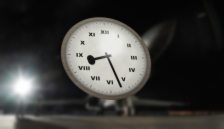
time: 8:27
